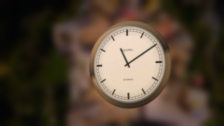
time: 11:10
